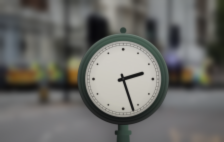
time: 2:27
